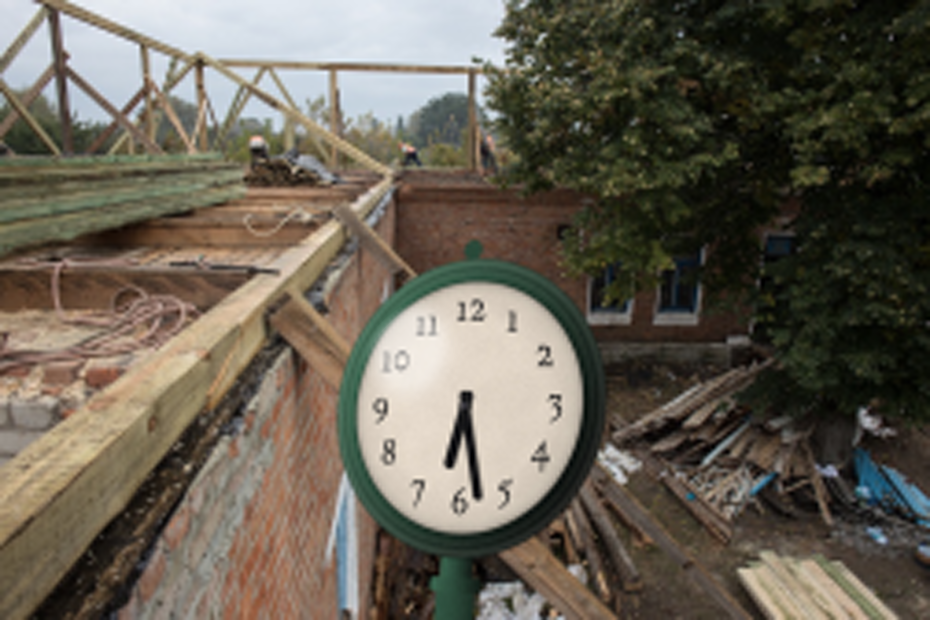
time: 6:28
